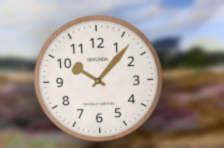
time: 10:07
